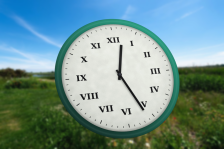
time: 12:26
